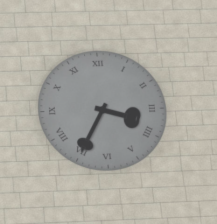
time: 3:35
